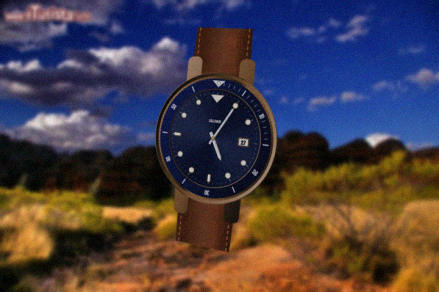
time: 5:05
